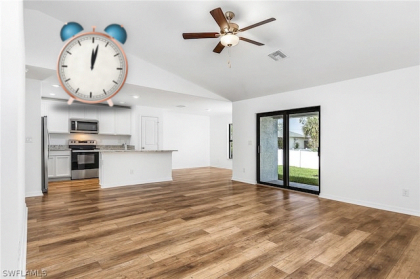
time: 12:02
